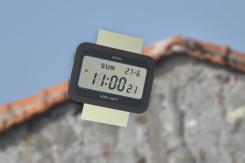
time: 11:00:21
